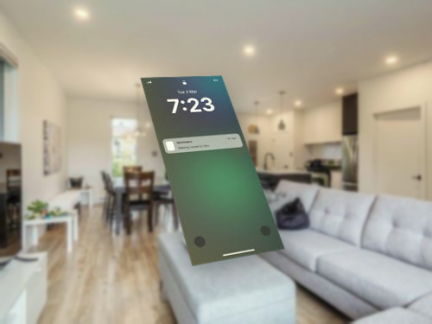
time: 7:23
